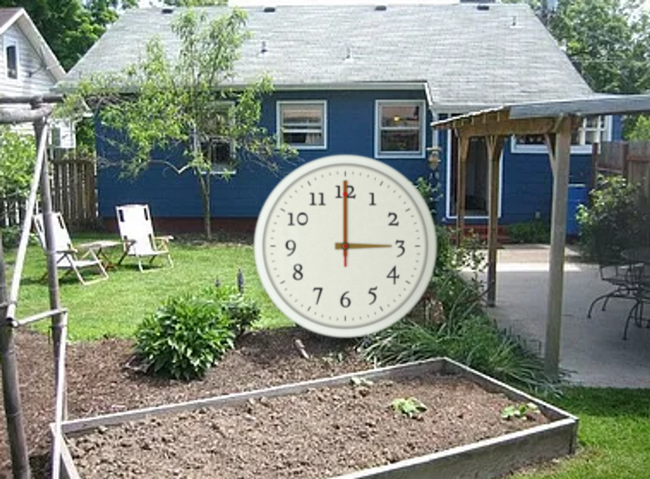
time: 3:00:00
